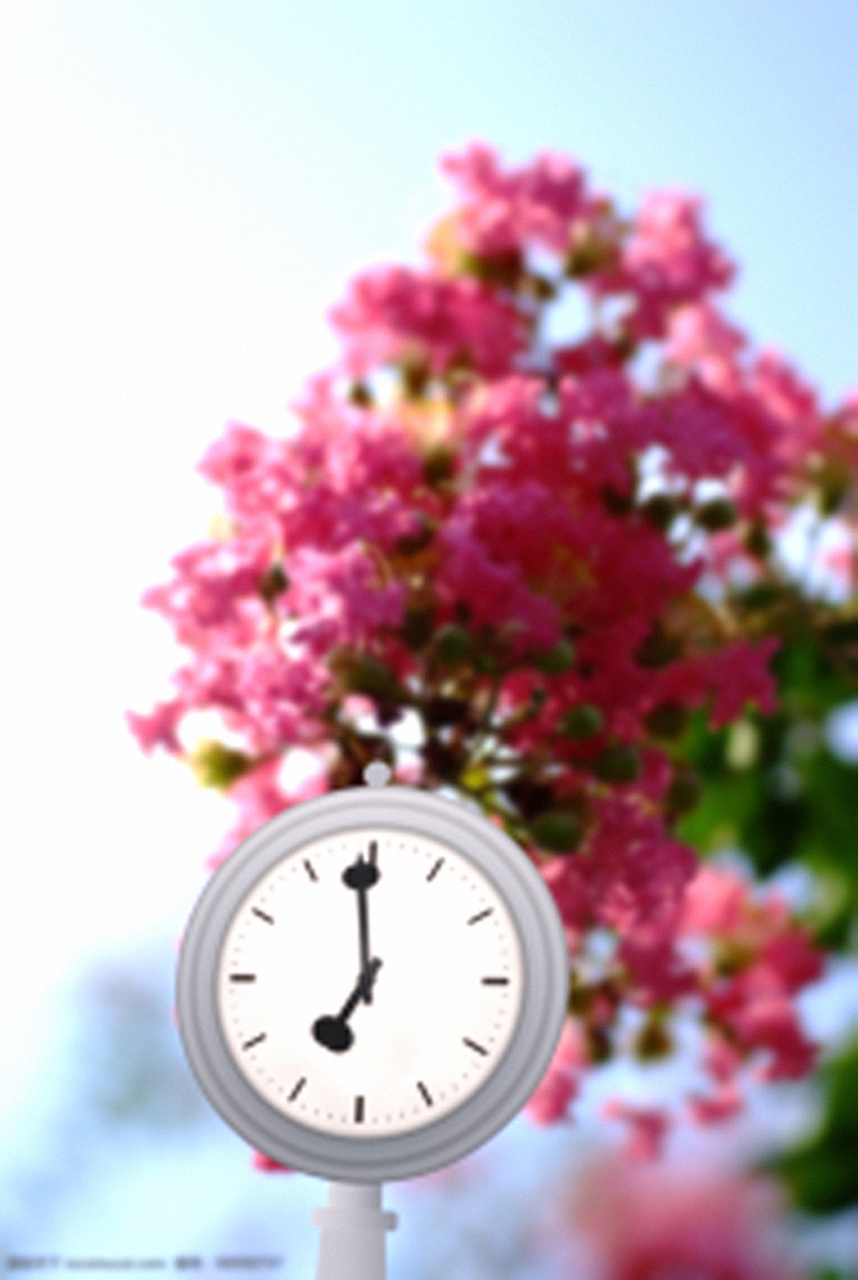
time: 6:59
